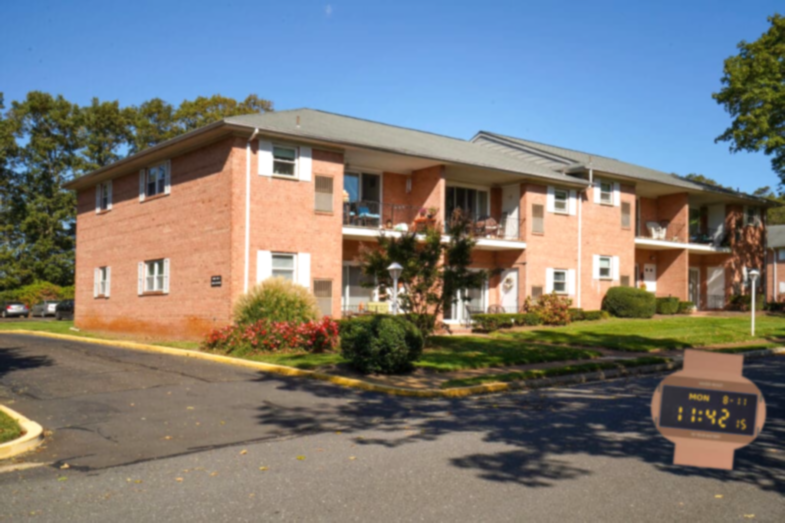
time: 11:42
